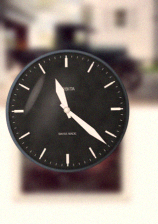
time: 11:22
